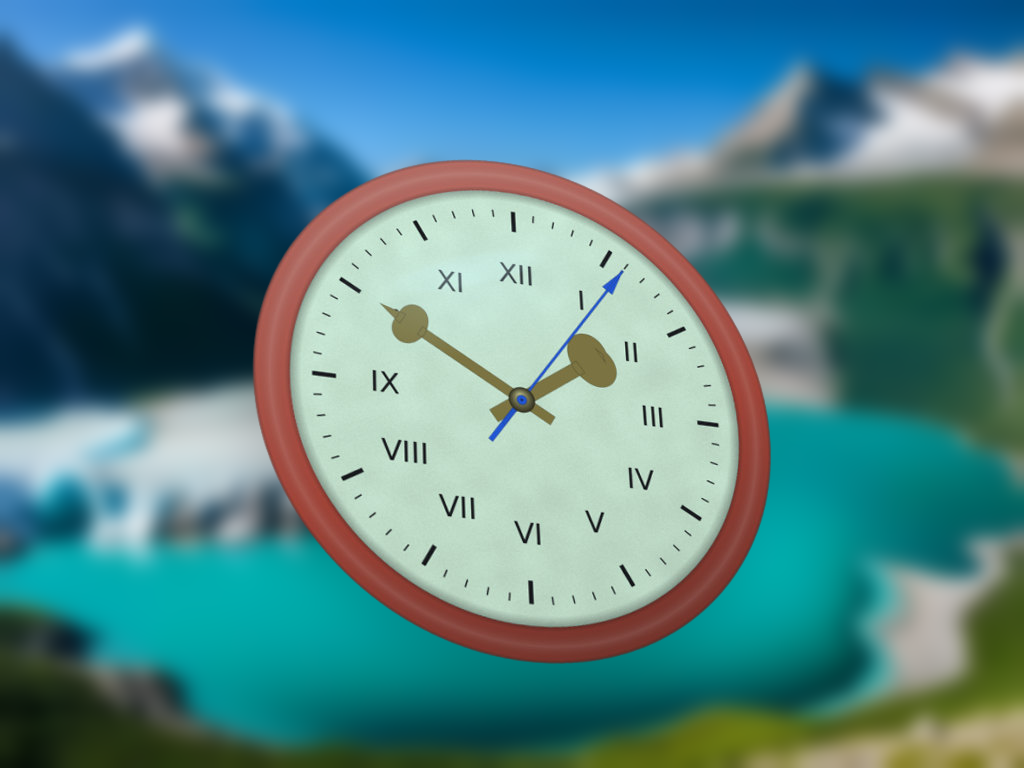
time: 1:50:06
